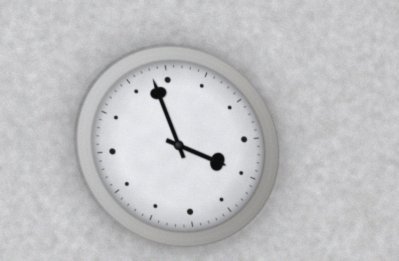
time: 3:58
